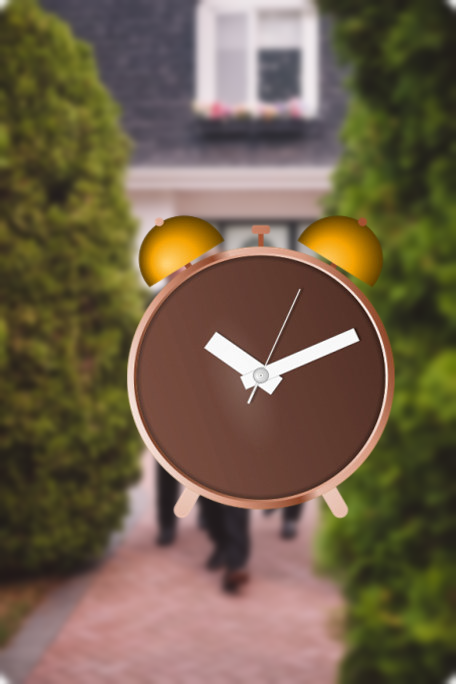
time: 10:11:04
